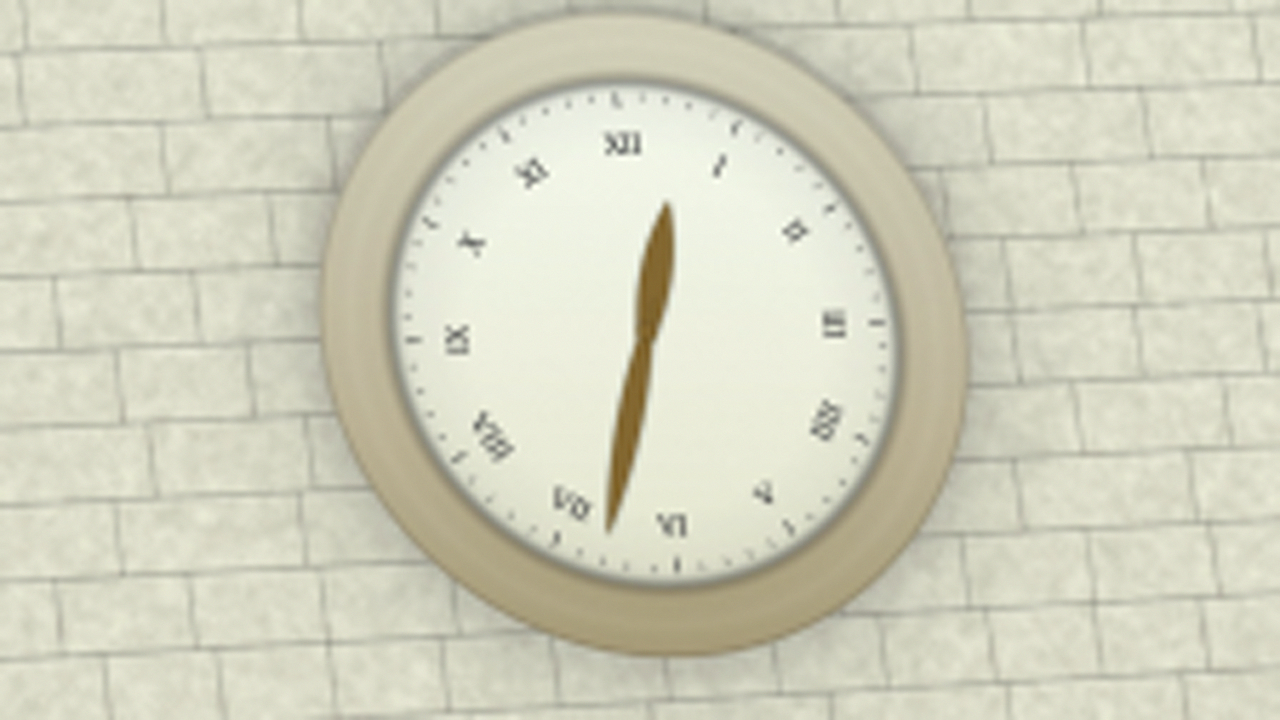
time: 12:33
